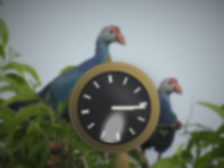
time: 3:16
